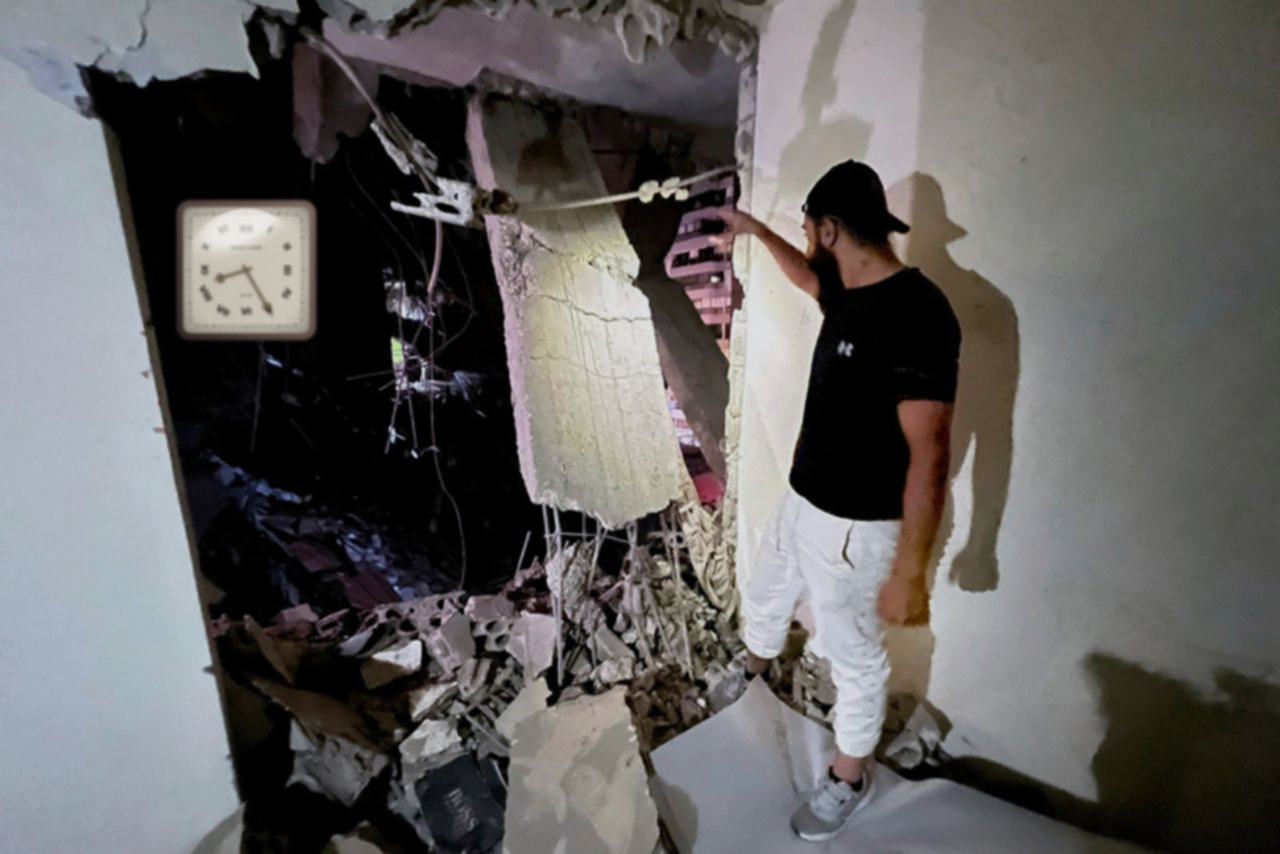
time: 8:25
